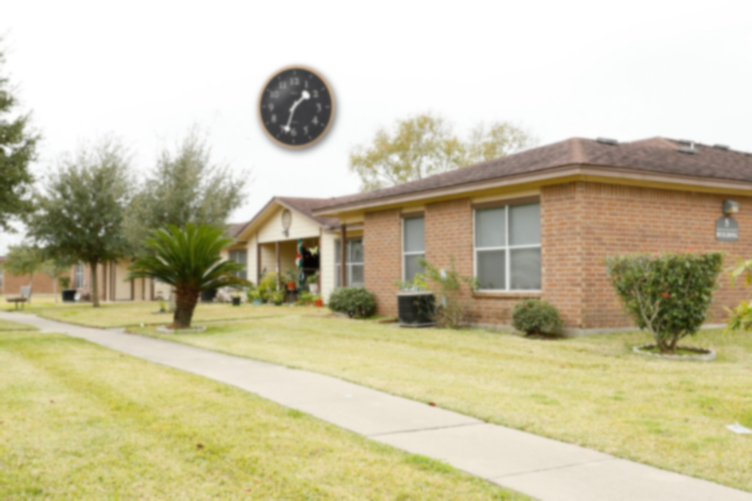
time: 1:33
